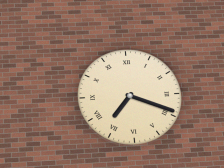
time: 7:19
